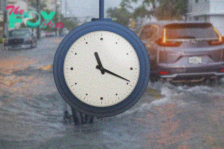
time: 11:19
